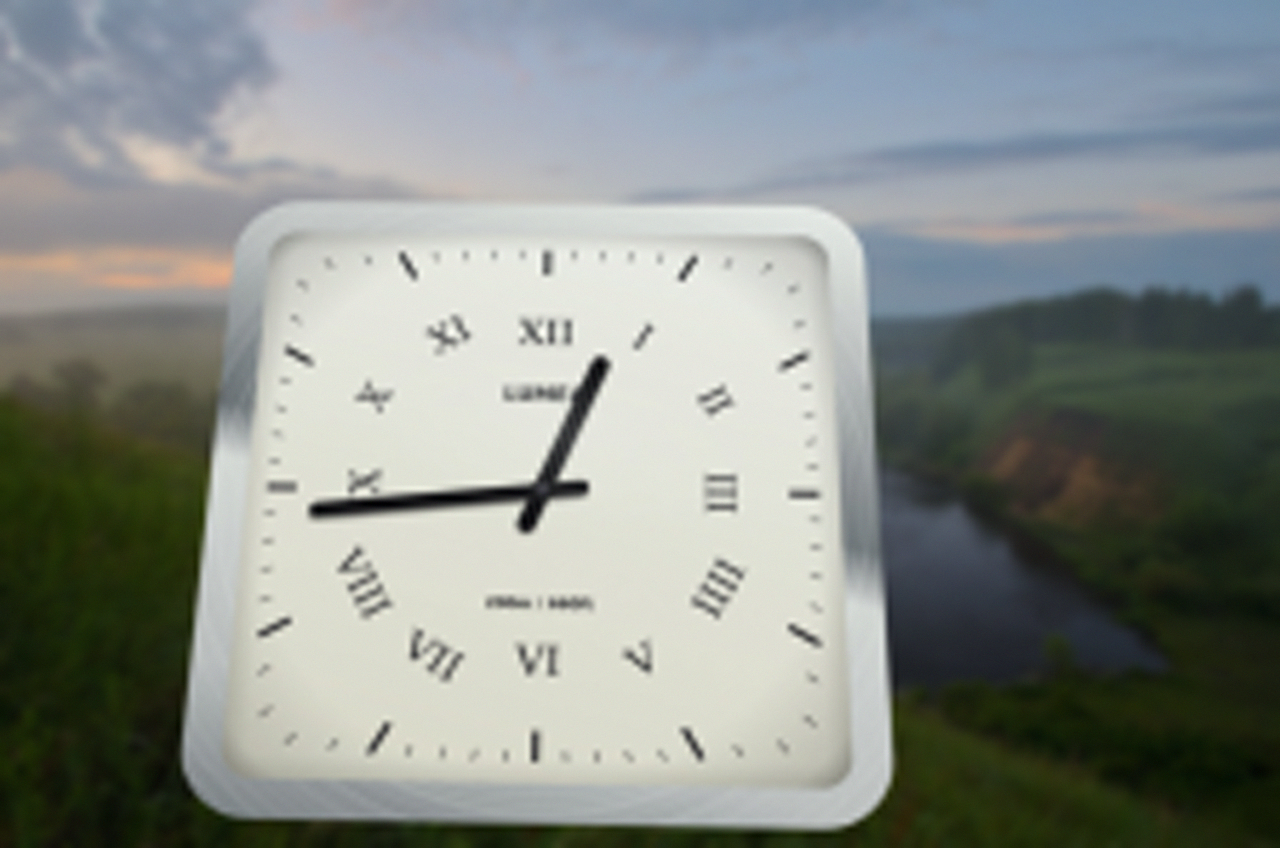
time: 12:44
